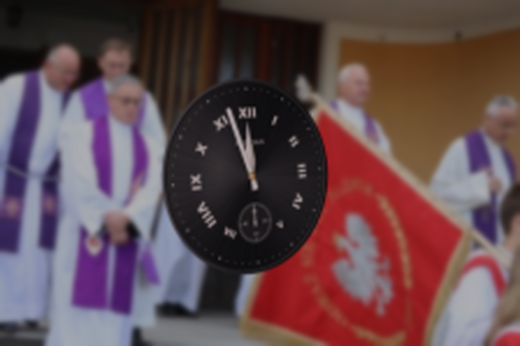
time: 11:57
